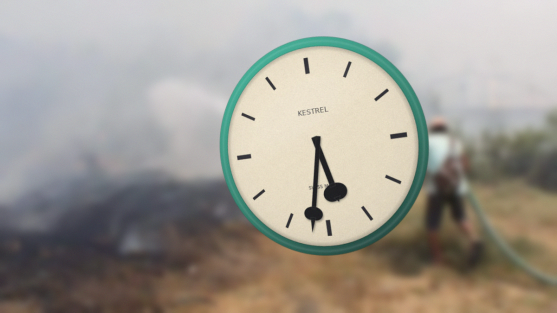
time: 5:32
